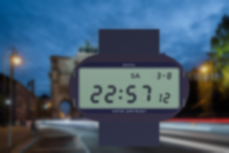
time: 22:57
